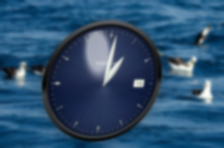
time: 1:01
